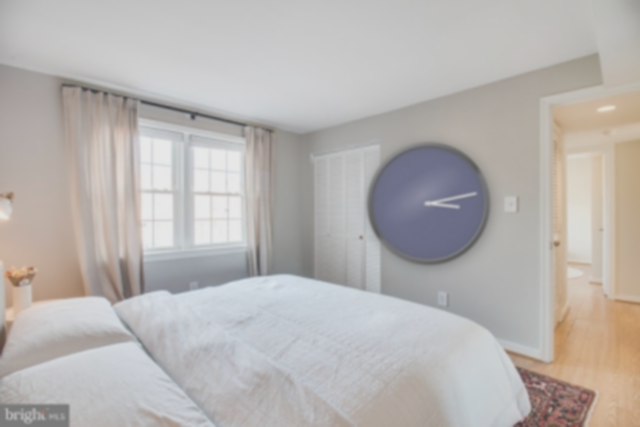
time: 3:13
